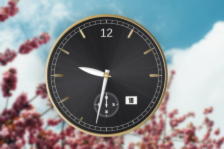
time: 9:32
